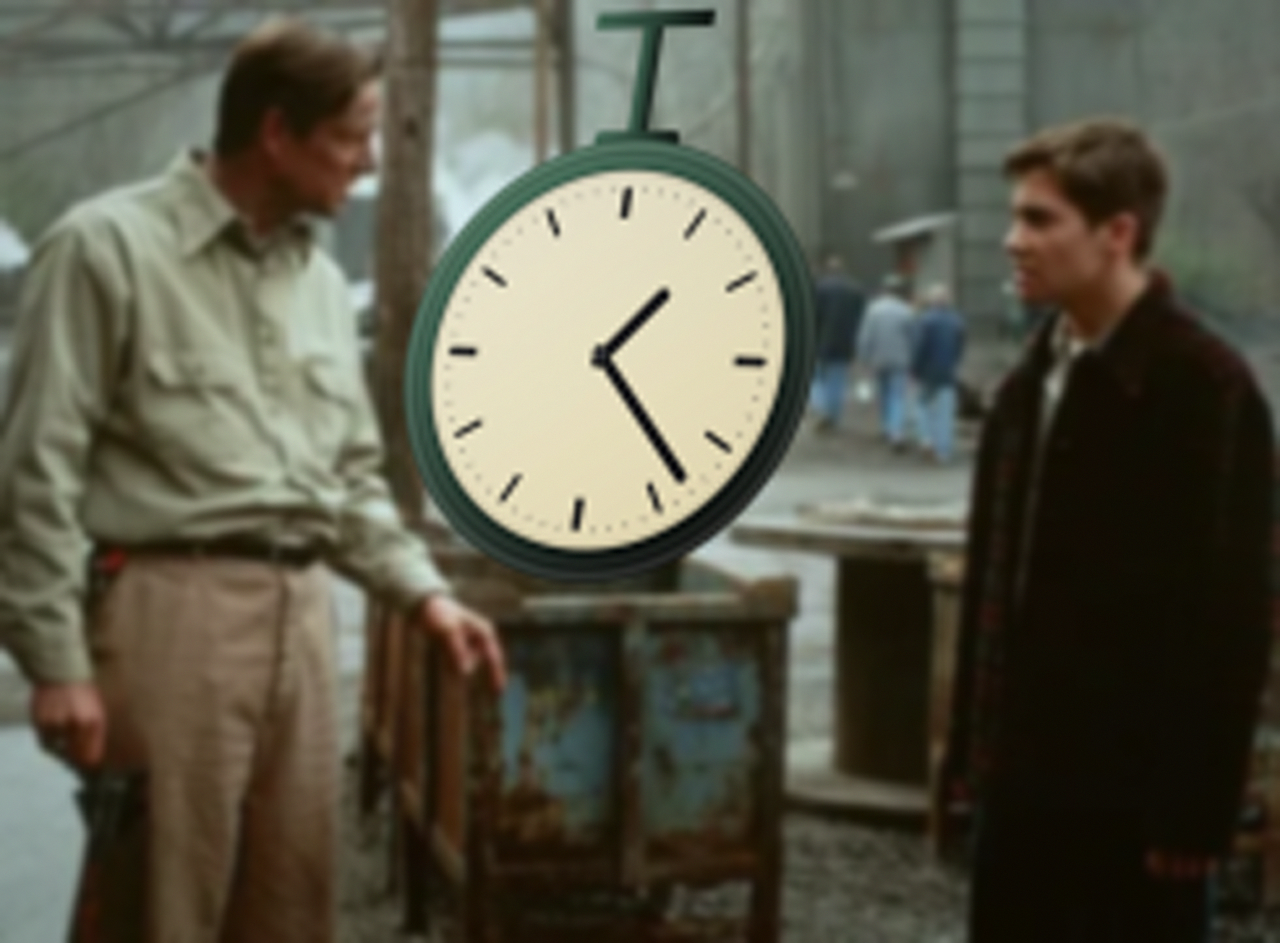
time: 1:23
